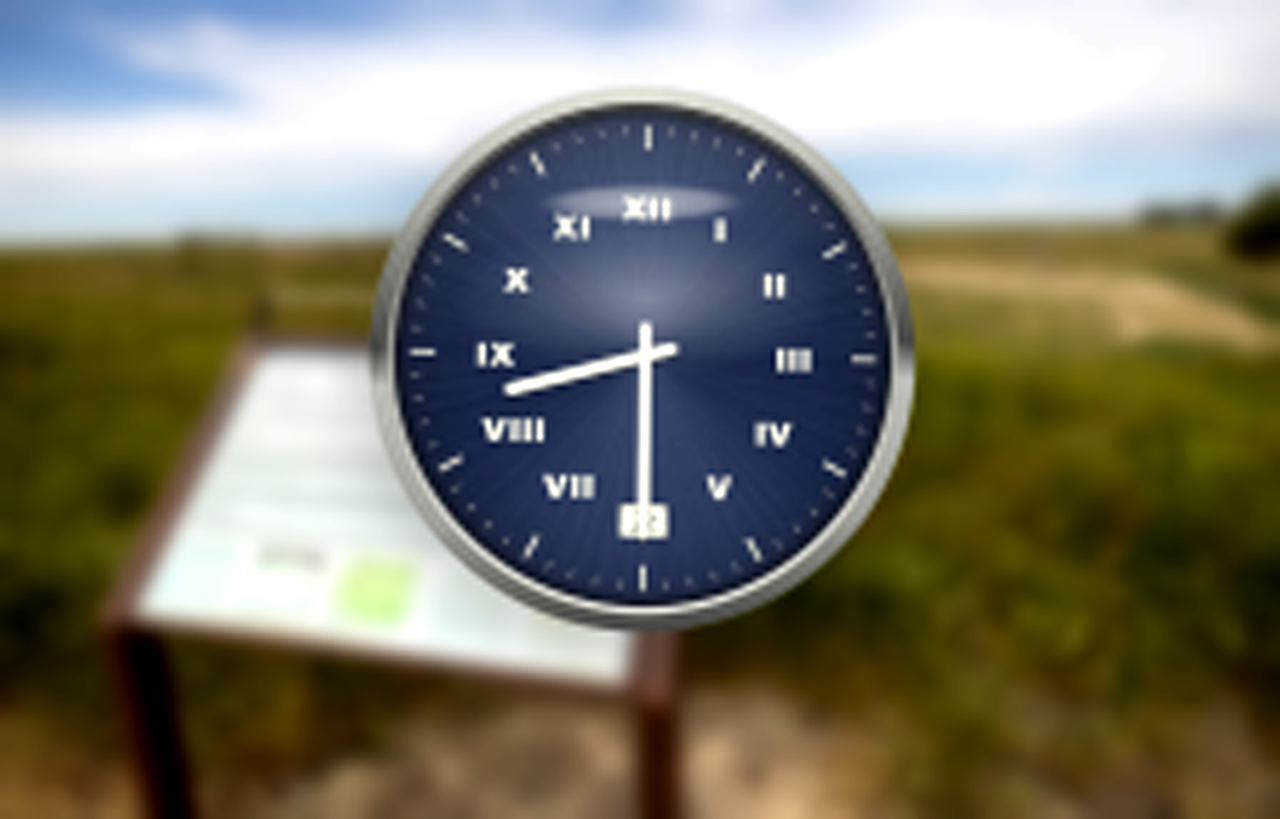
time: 8:30
